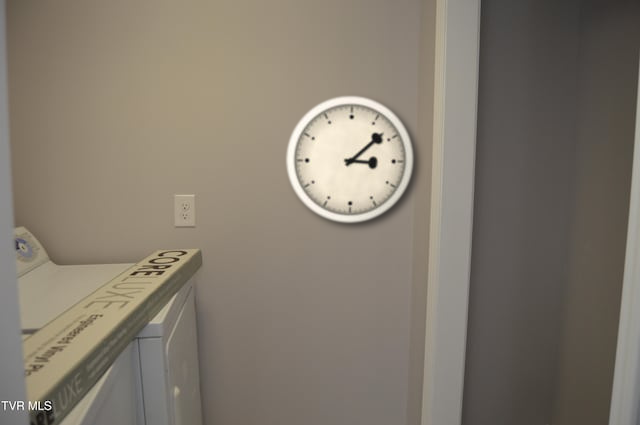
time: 3:08
